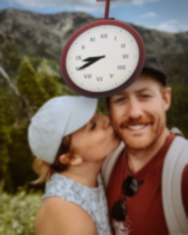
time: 8:40
